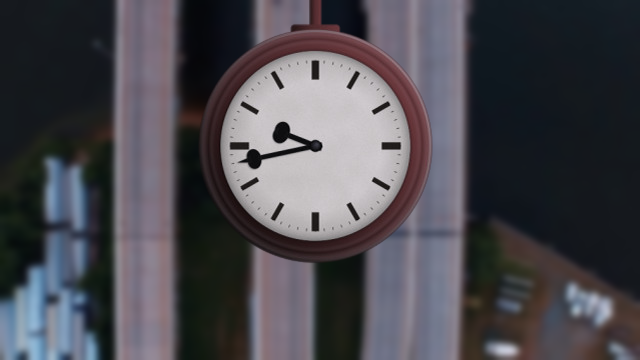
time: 9:43
